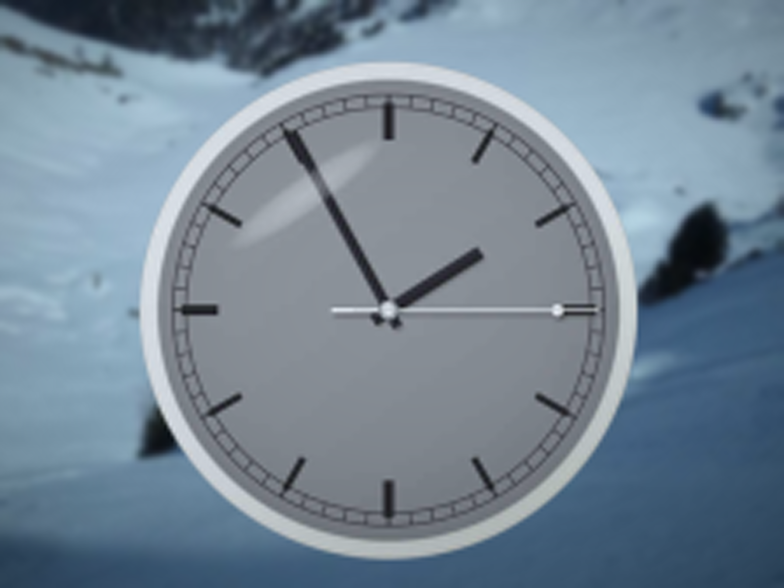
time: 1:55:15
